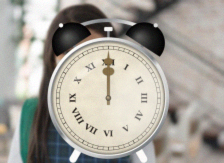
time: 12:00
